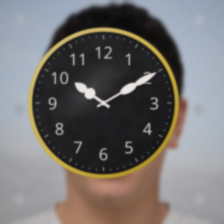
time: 10:10
